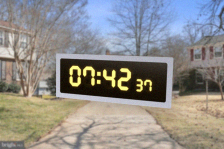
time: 7:42:37
